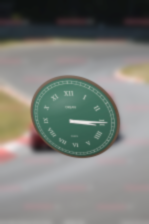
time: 3:15
